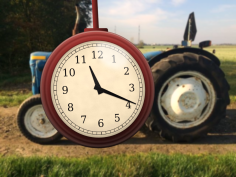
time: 11:19
